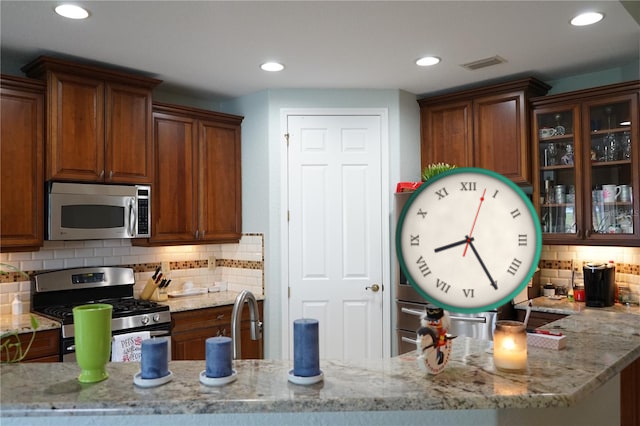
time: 8:25:03
